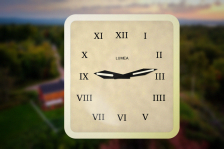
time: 9:13
